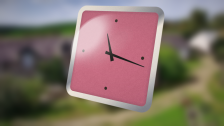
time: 11:17
